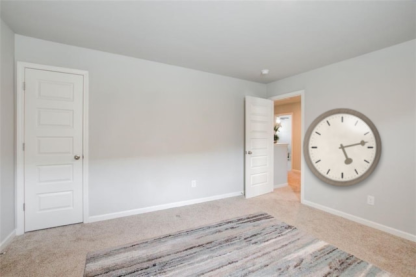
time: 5:13
